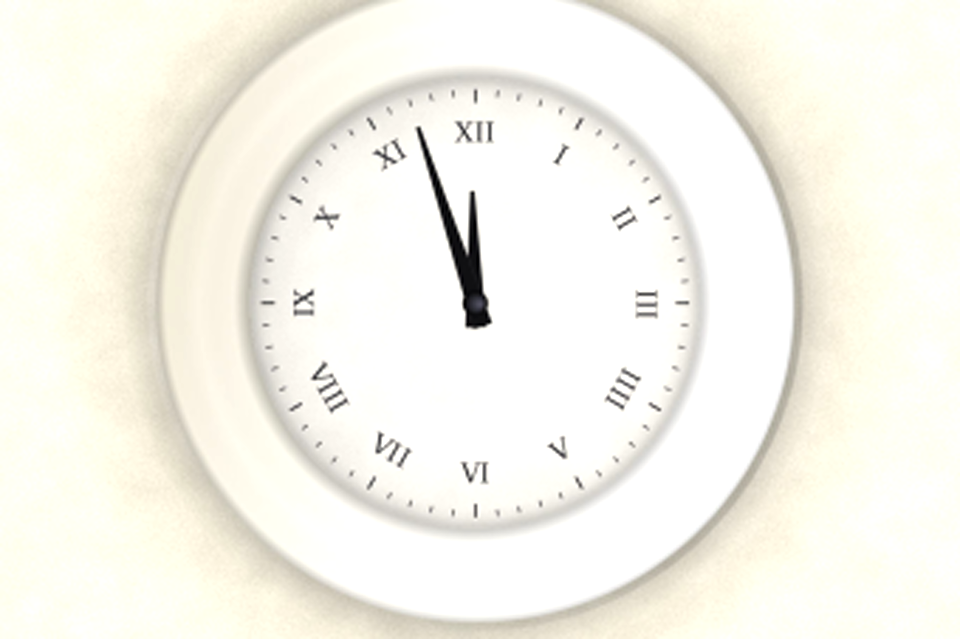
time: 11:57
